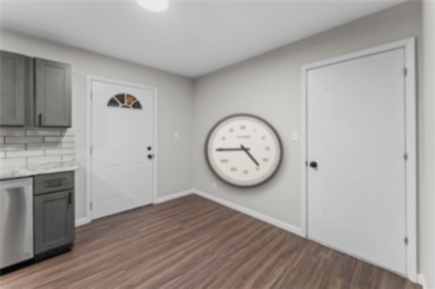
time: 4:45
